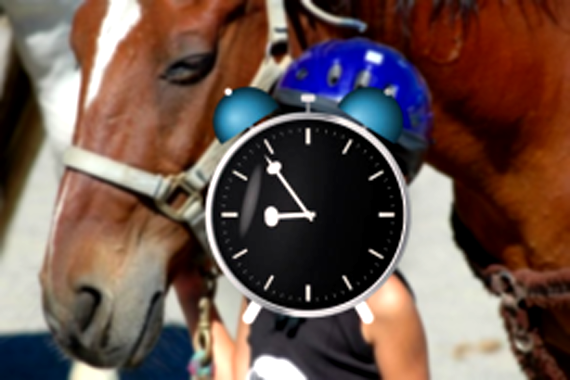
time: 8:54
